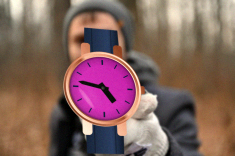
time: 4:47
